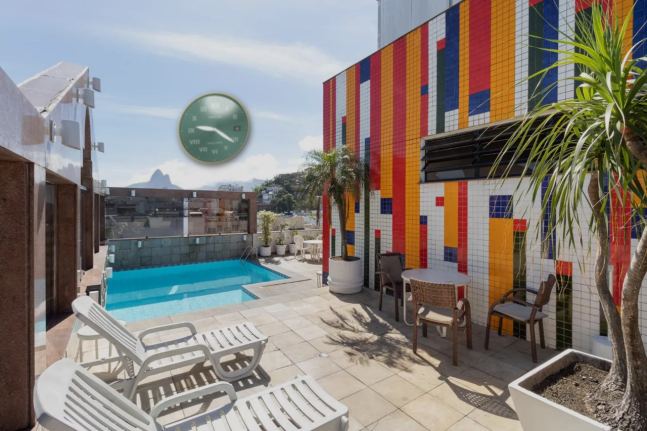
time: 9:21
